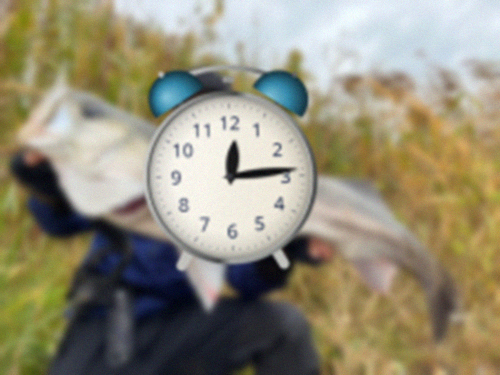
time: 12:14
